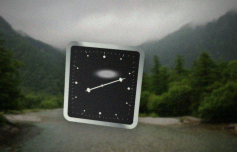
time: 8:11
